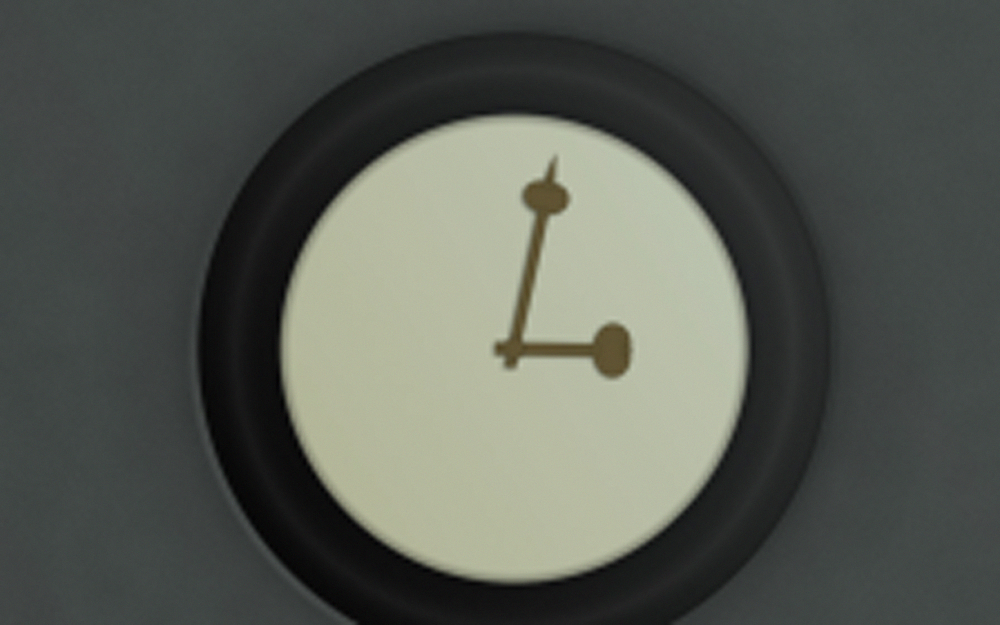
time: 3:02
